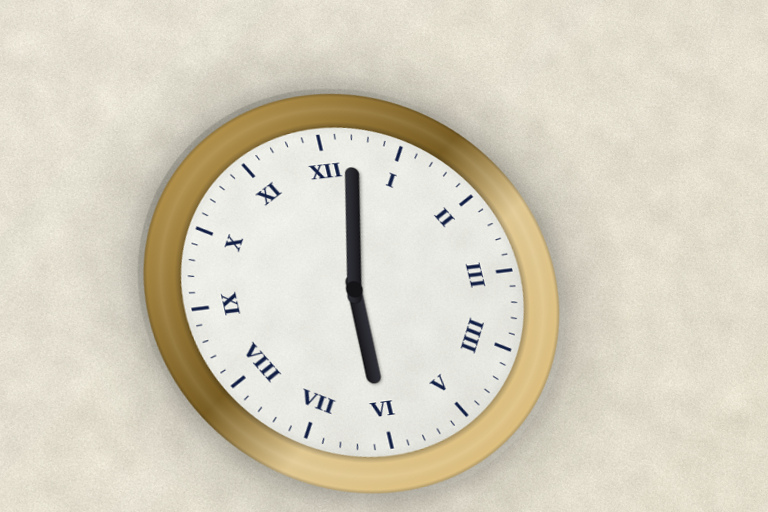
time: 6:02
